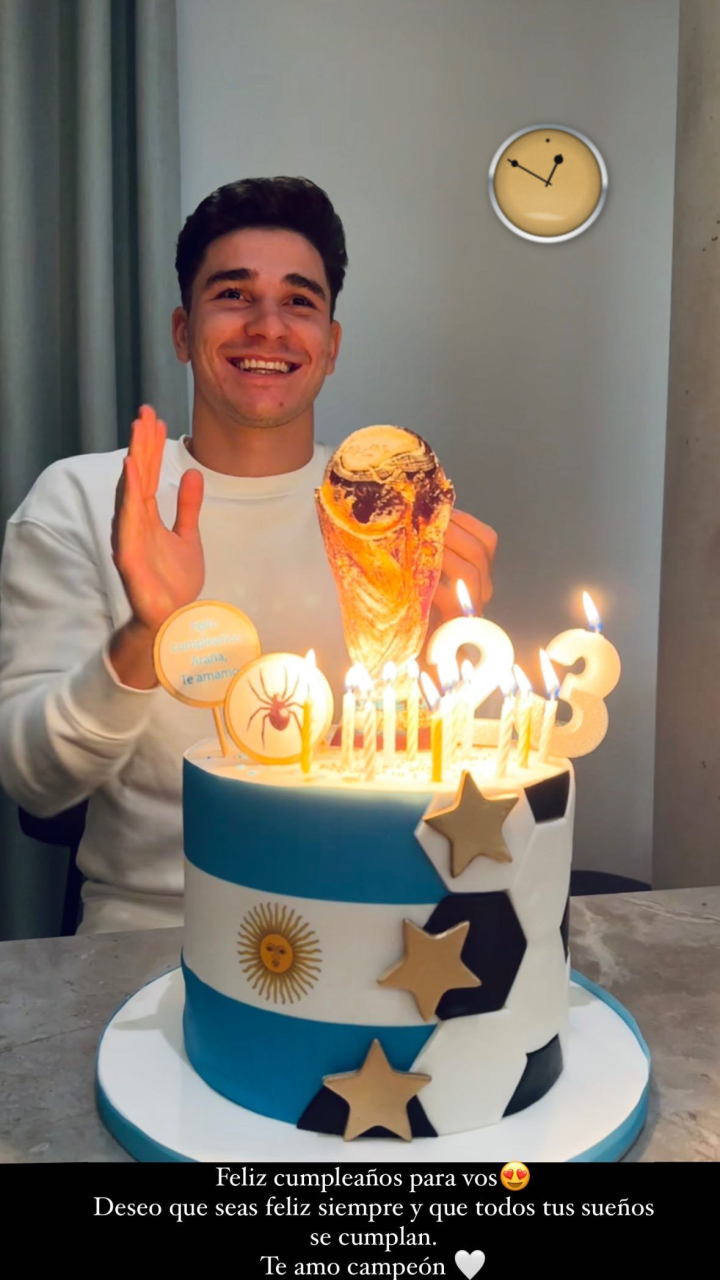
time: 12:50
